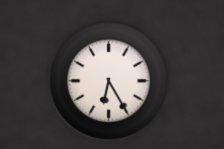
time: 6:25
